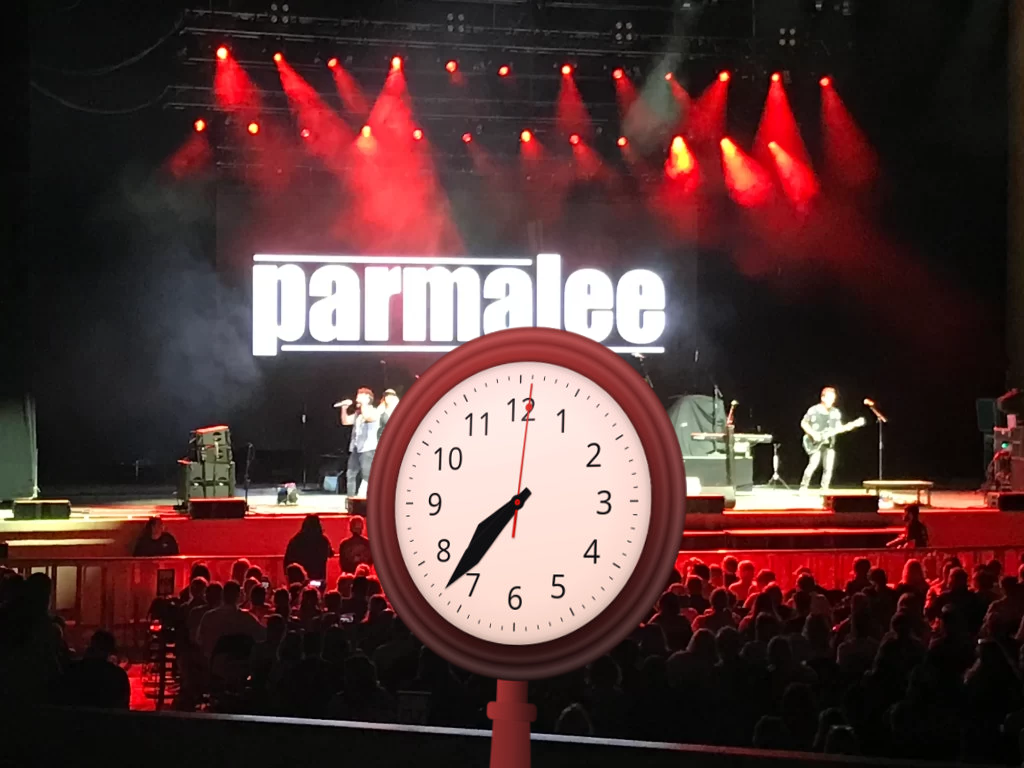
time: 7:37:01
